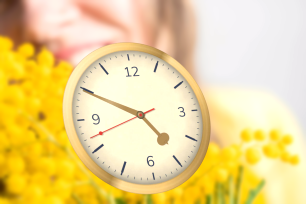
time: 4:49:42
